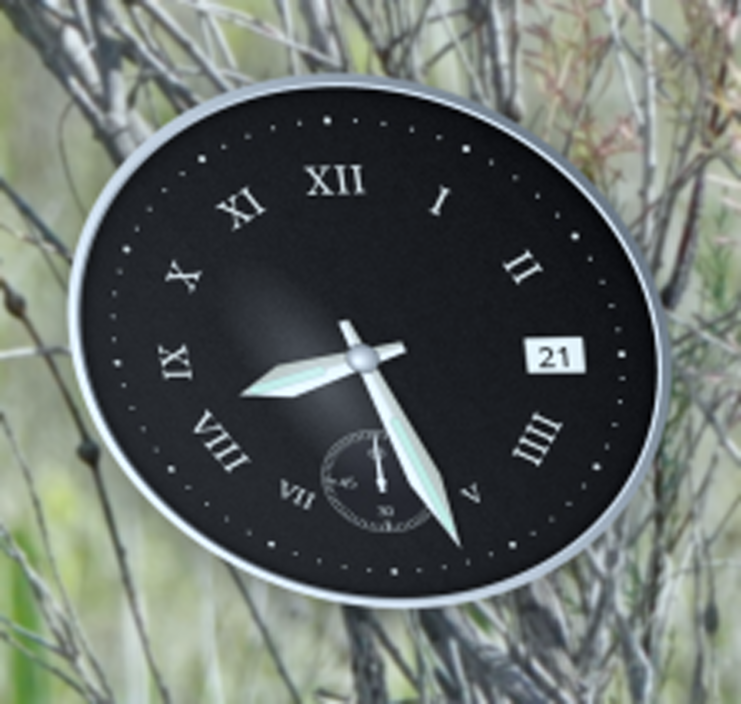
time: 8:27
